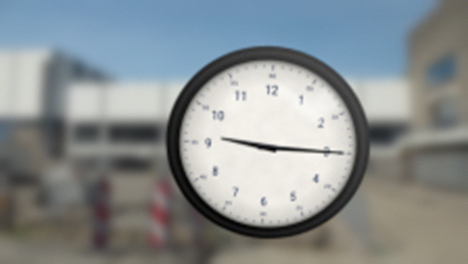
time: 9:15
